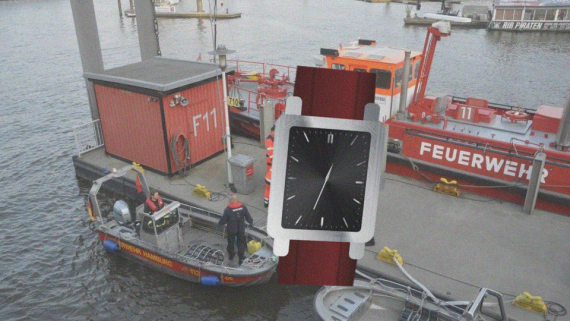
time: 12:33
